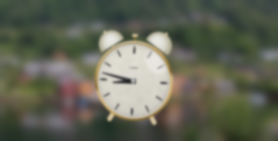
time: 8:47
